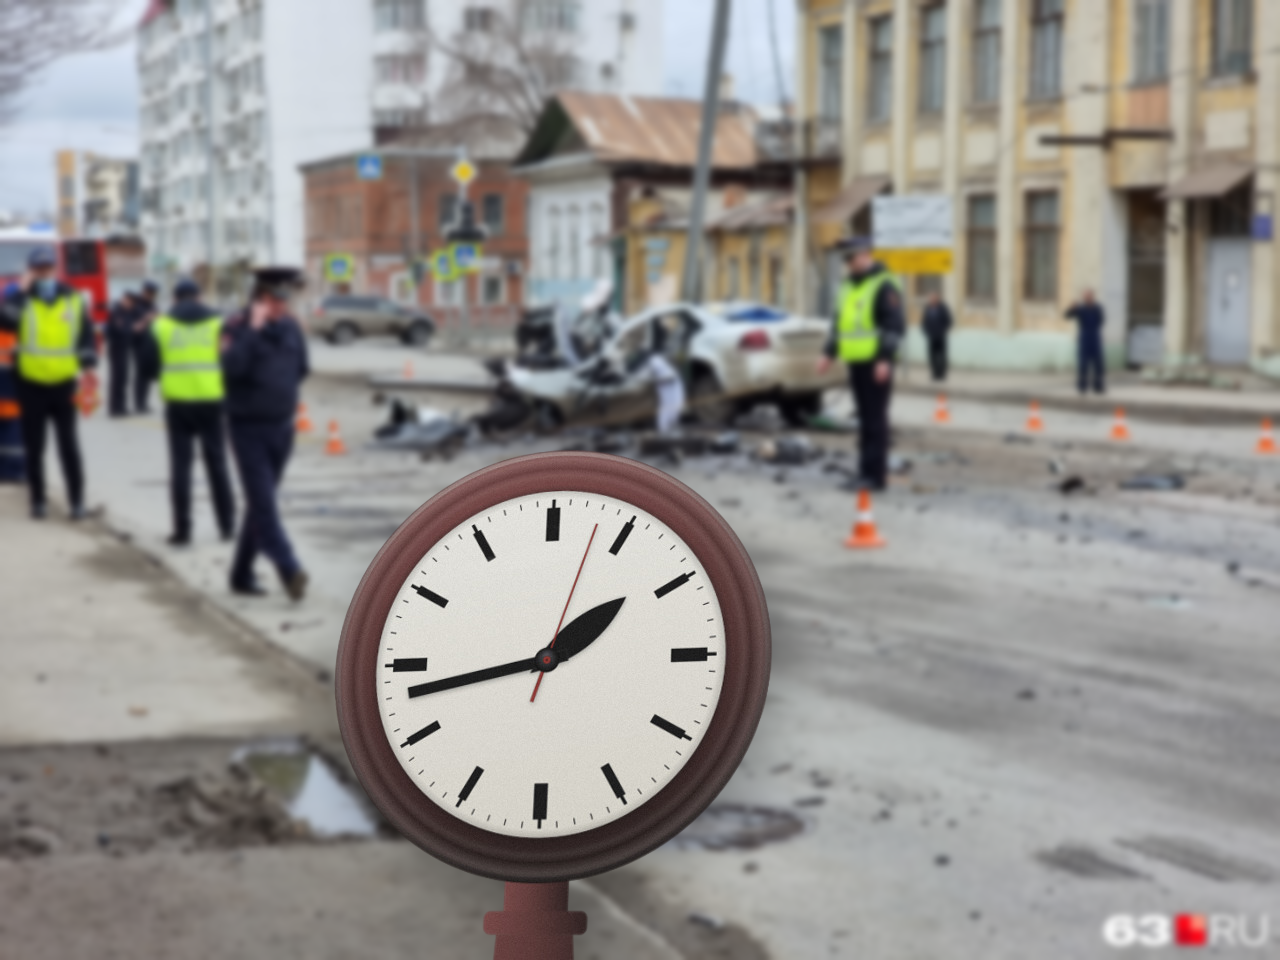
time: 1:43:03
